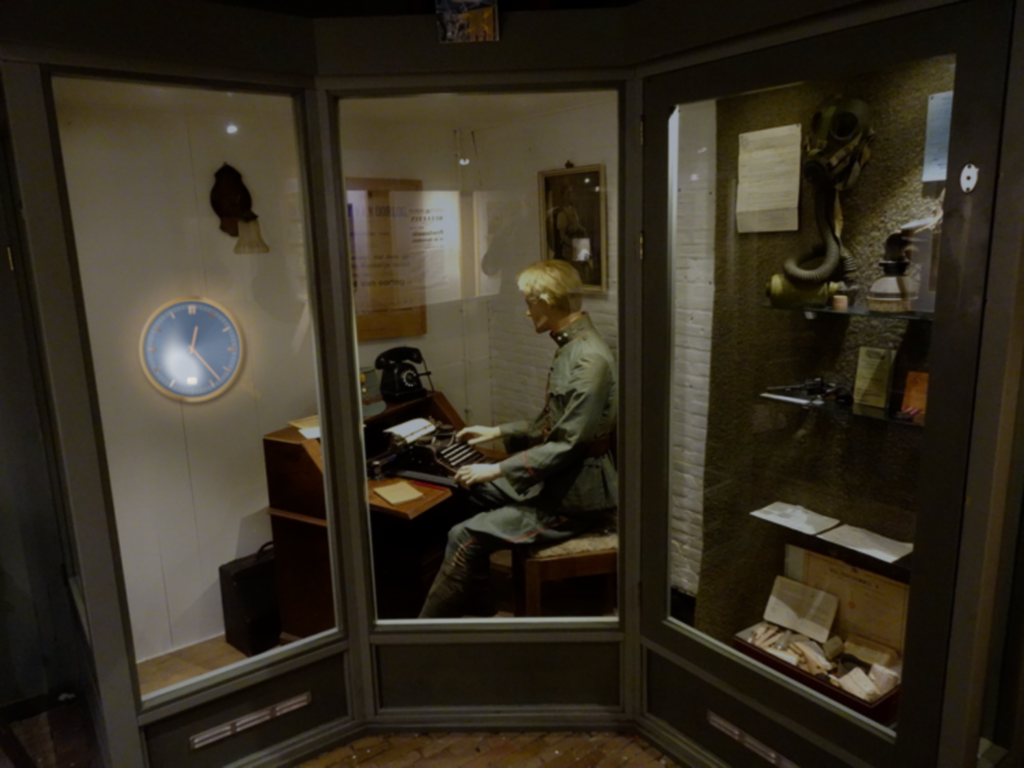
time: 12:23
